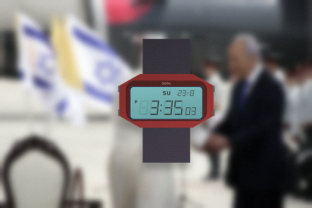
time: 3:35:03
